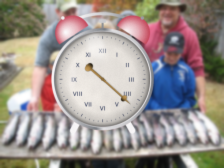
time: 10:22
